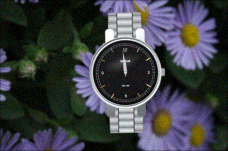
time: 11:59
